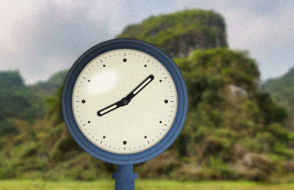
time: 8:08
